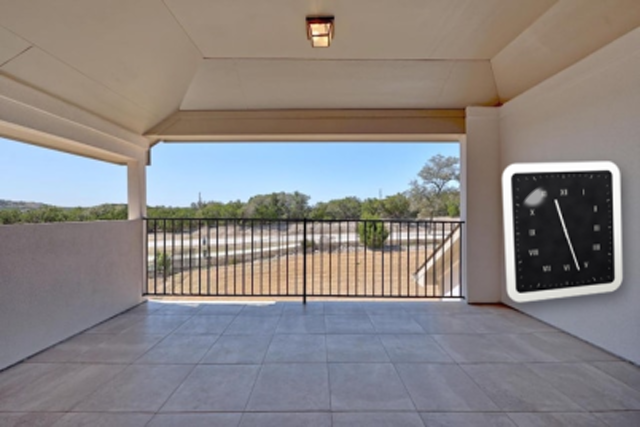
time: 11:27
